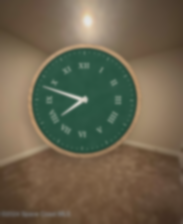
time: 7:48
